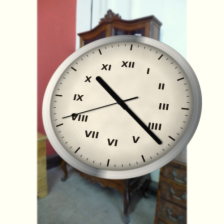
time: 10:21:41
